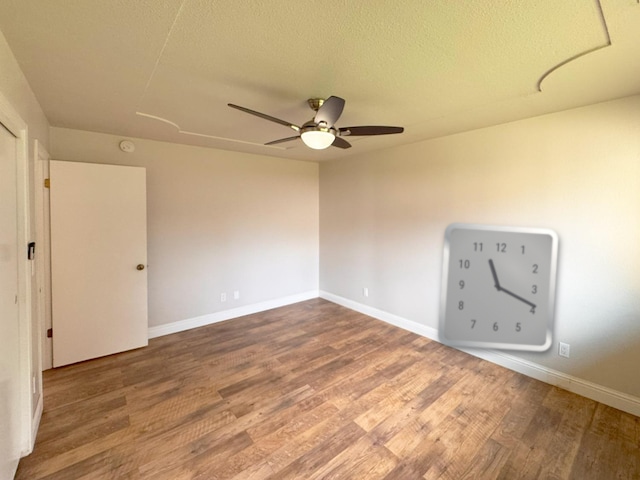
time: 11:19
